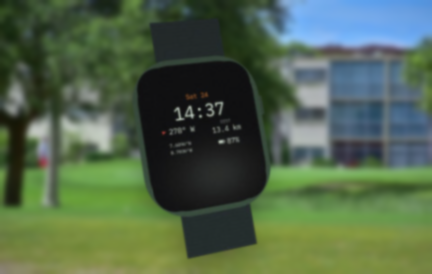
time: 14:37
